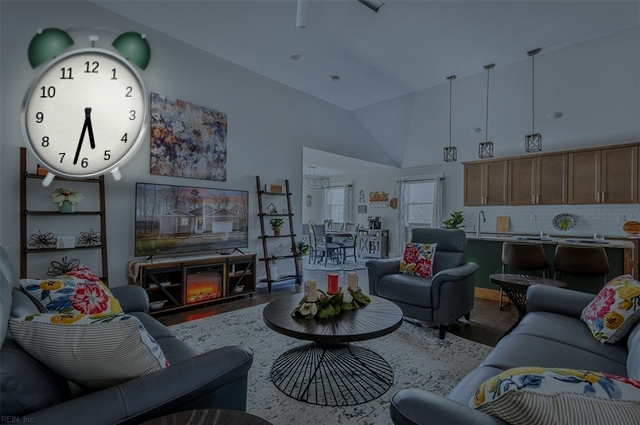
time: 5:32
